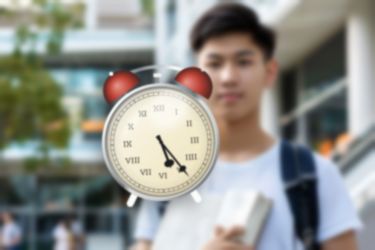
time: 5:24
